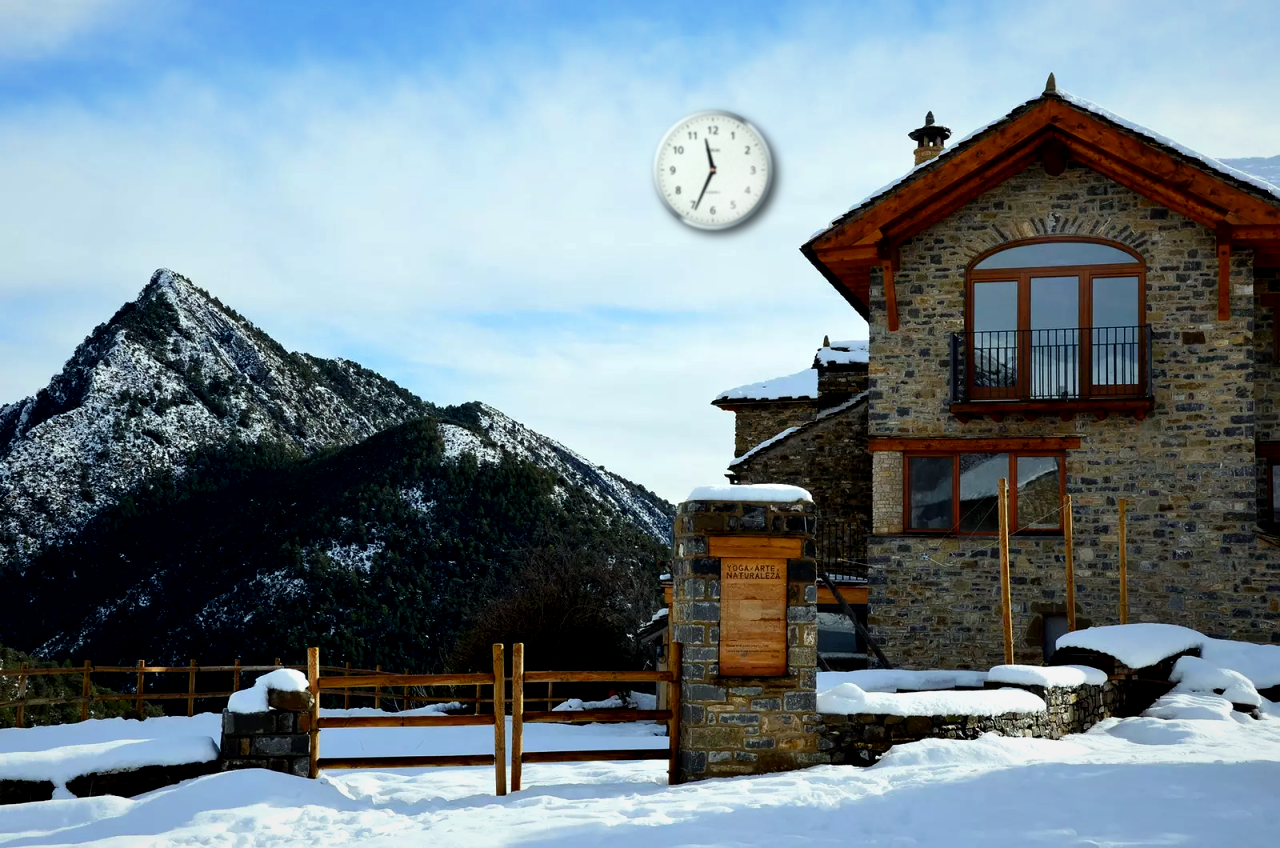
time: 11:34
